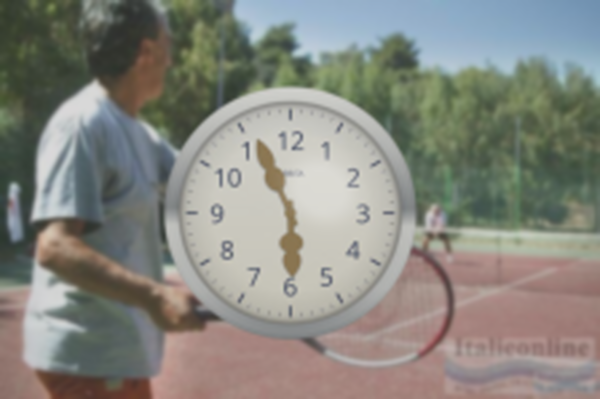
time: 5:56
